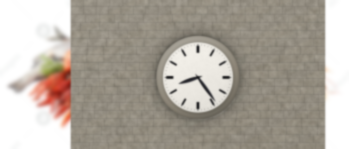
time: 8:24
